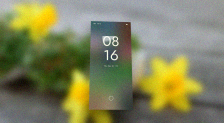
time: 8:16
